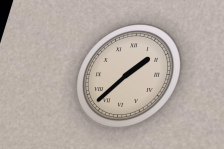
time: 1:37
